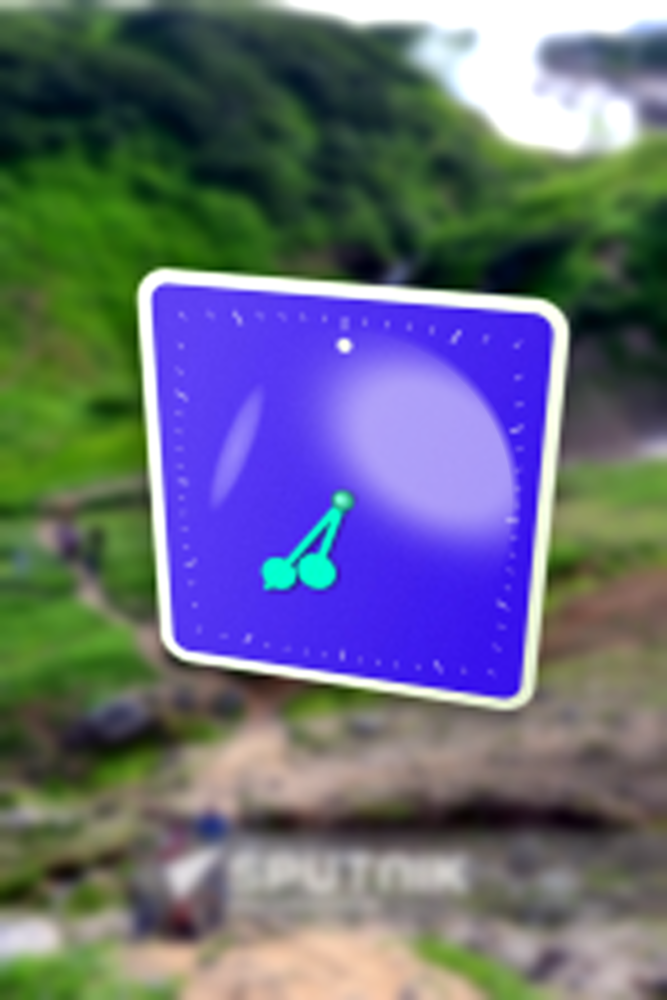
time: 6:36
